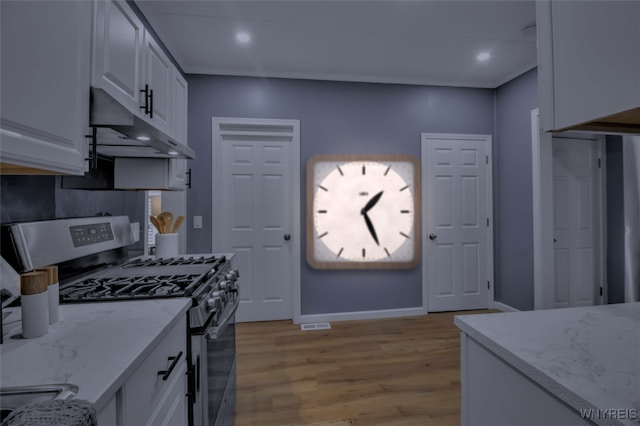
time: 1:26
